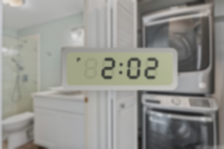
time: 2:02
